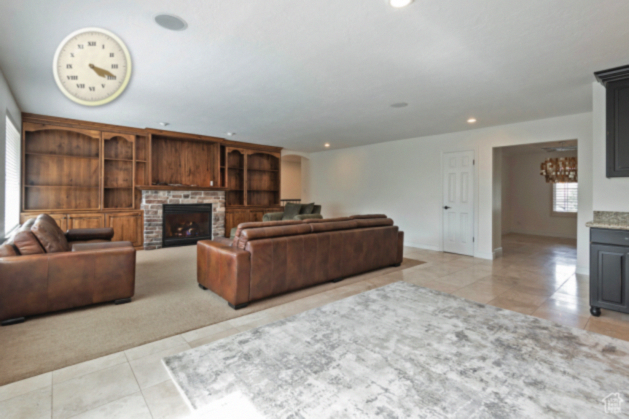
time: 4:19
